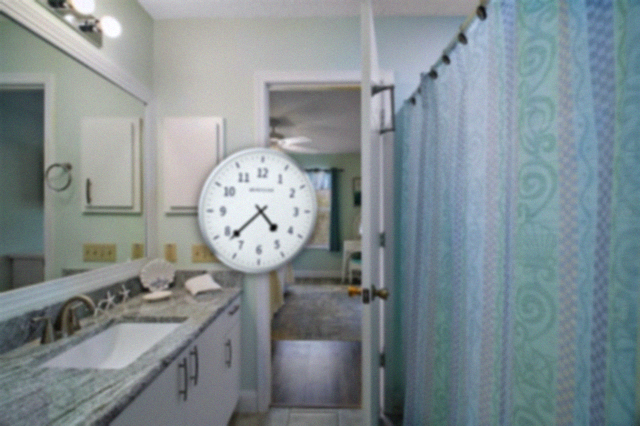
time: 4:38
